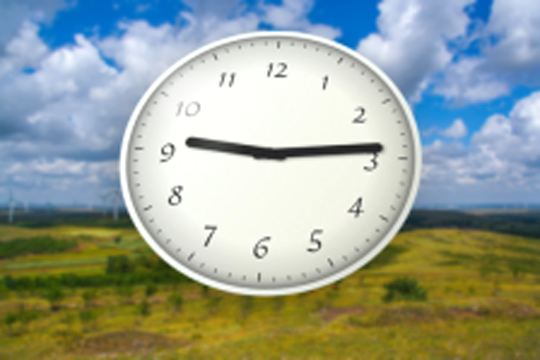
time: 9:14
